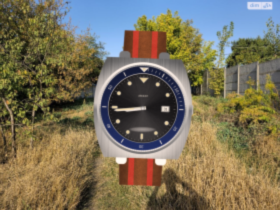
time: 8:44
